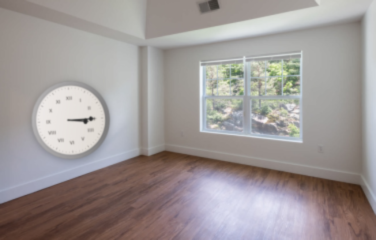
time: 3:15
